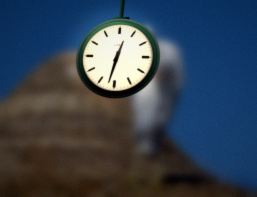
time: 12:32
